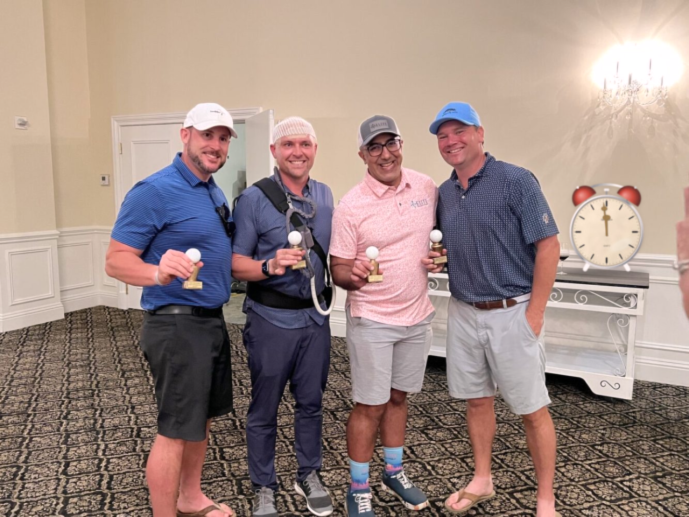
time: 11:59
